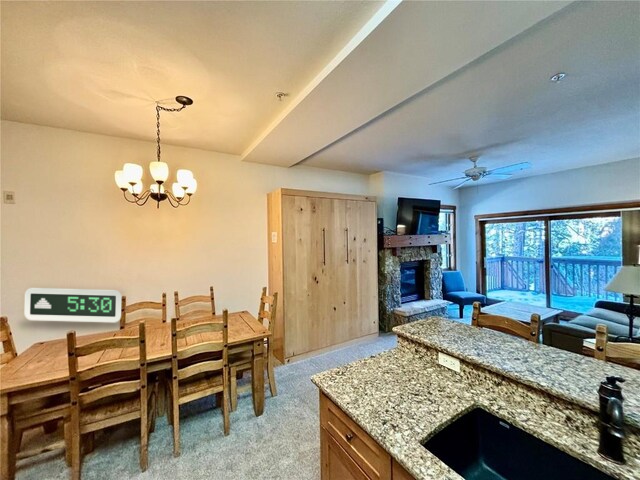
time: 5:30
